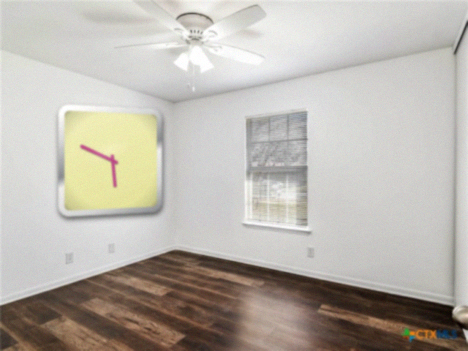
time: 5:49
